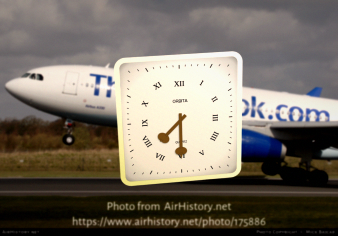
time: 7:30
